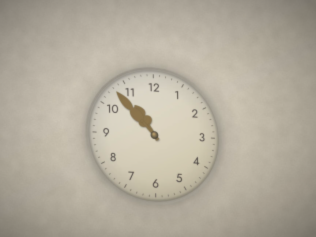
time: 10:53
